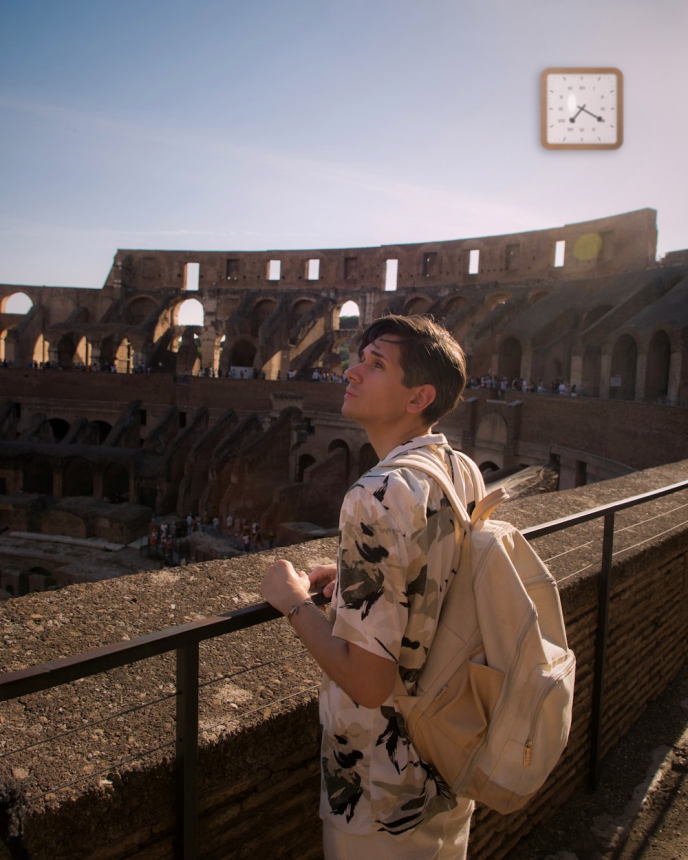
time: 7:20
